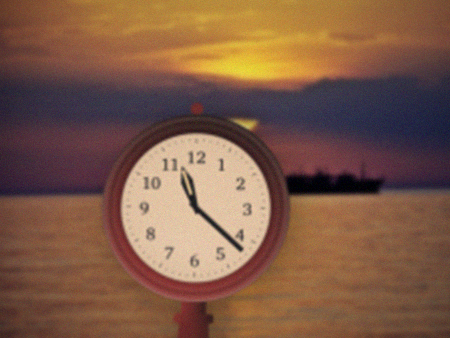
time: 11:22
